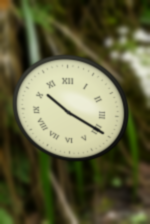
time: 10:20
